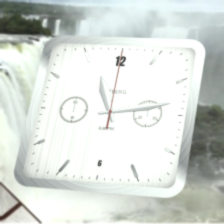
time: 11:13
